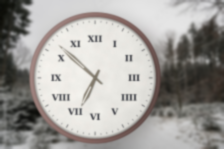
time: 6:52
